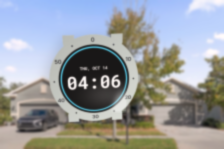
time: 4:06
